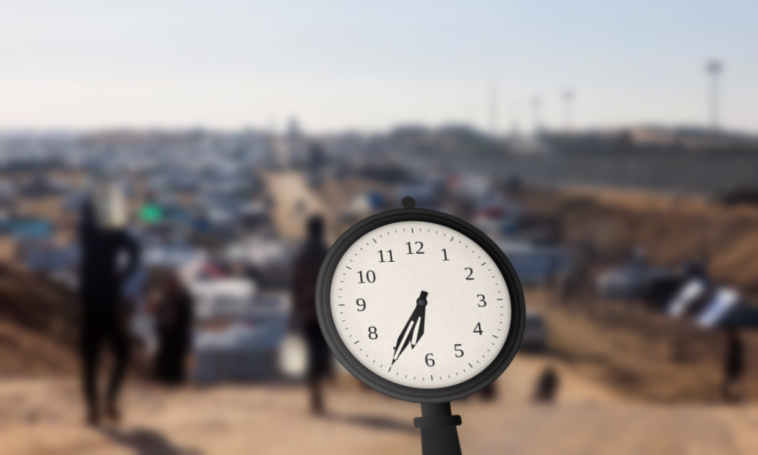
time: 6:35
